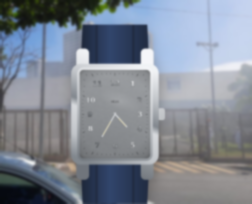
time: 4:35
